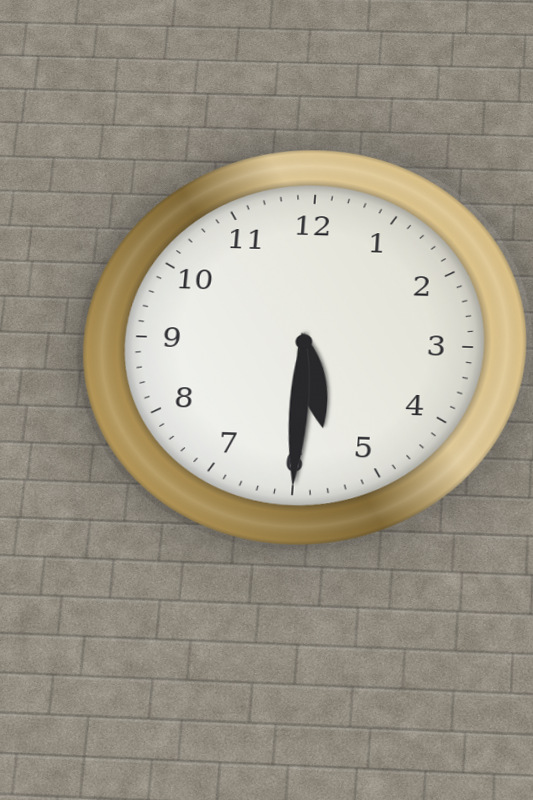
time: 5:30
